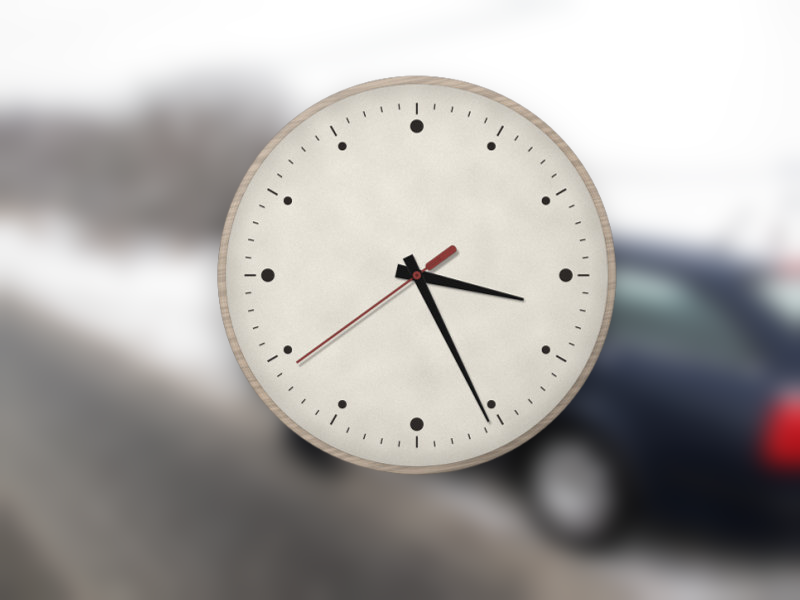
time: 3:25:39
